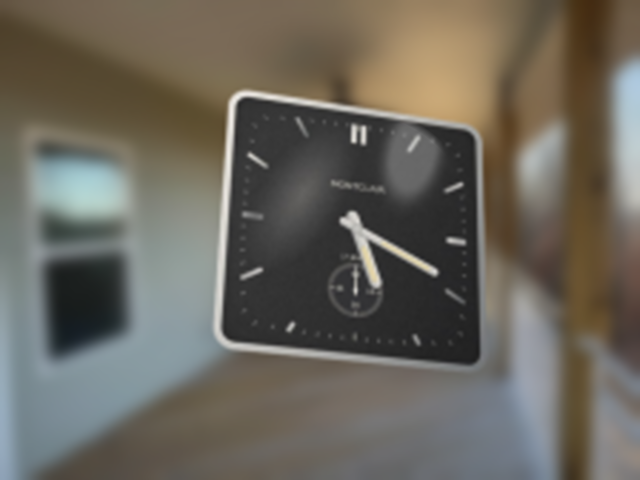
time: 5:19
